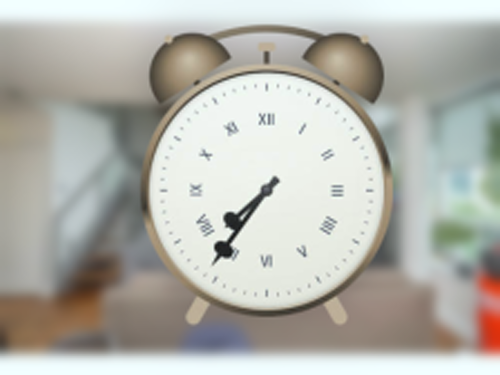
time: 7:36
